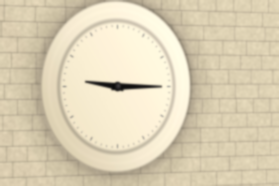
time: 9:15
